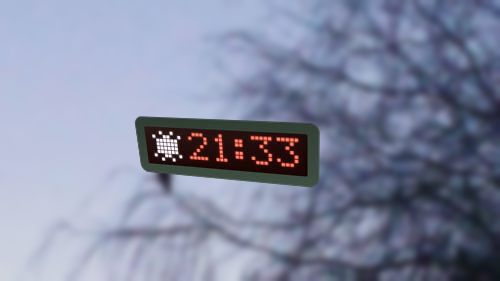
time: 21:33
